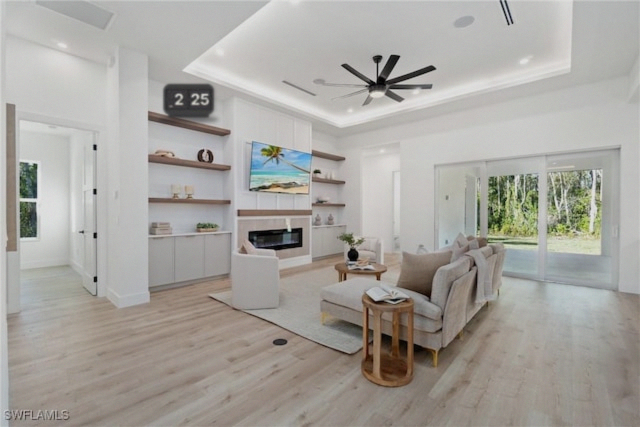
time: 2:25
